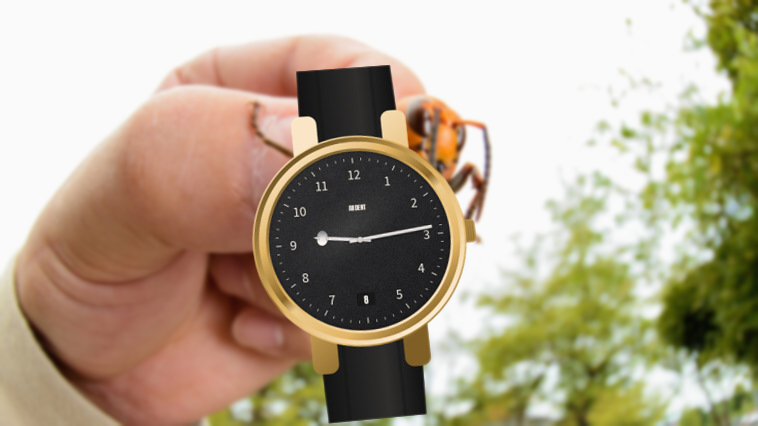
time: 9:14
